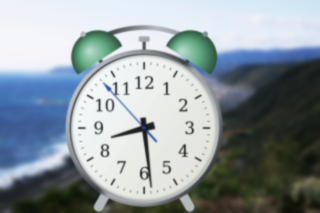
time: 8:28:53
